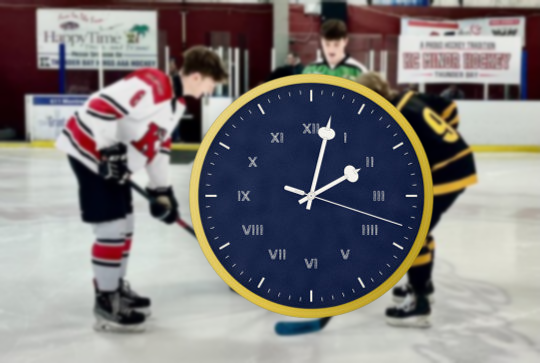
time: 2:02:18
